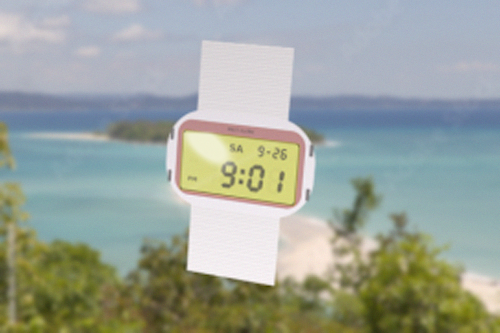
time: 9:01
